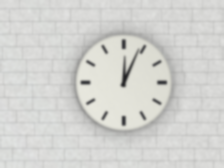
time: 12:04
